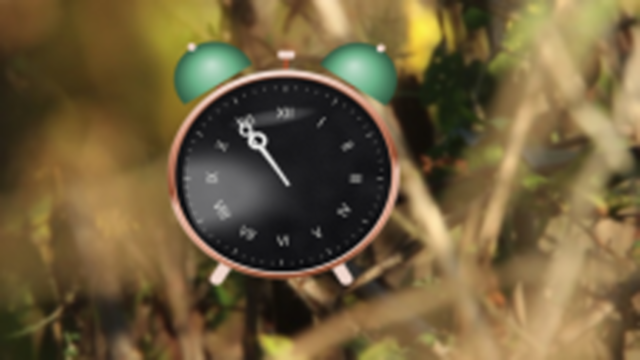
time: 10:54
